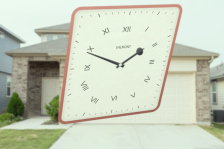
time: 1:49
